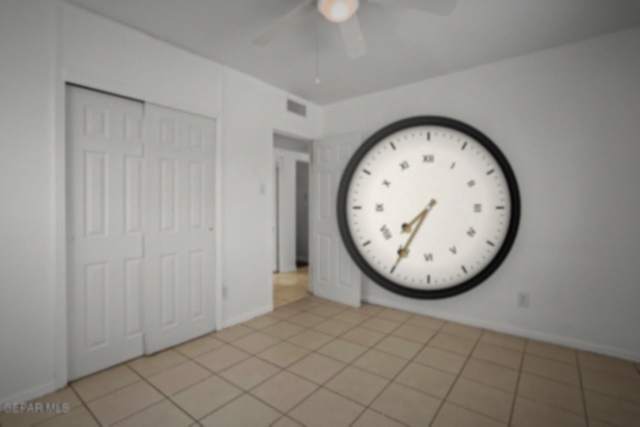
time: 7:35
